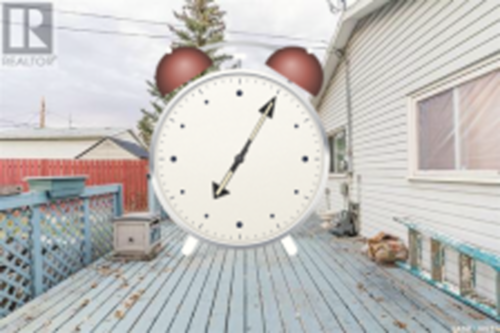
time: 7:05
